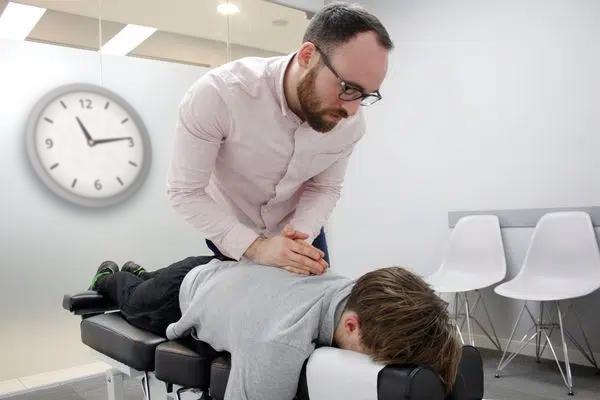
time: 11:14
